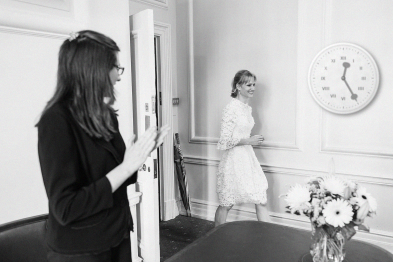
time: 12:25
